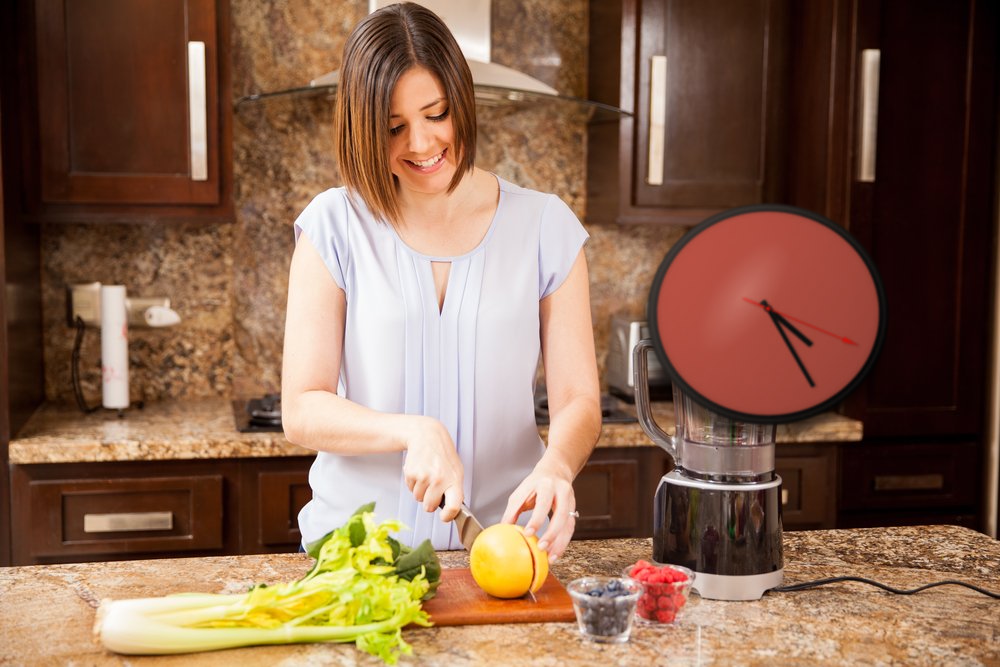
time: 4:25:19
